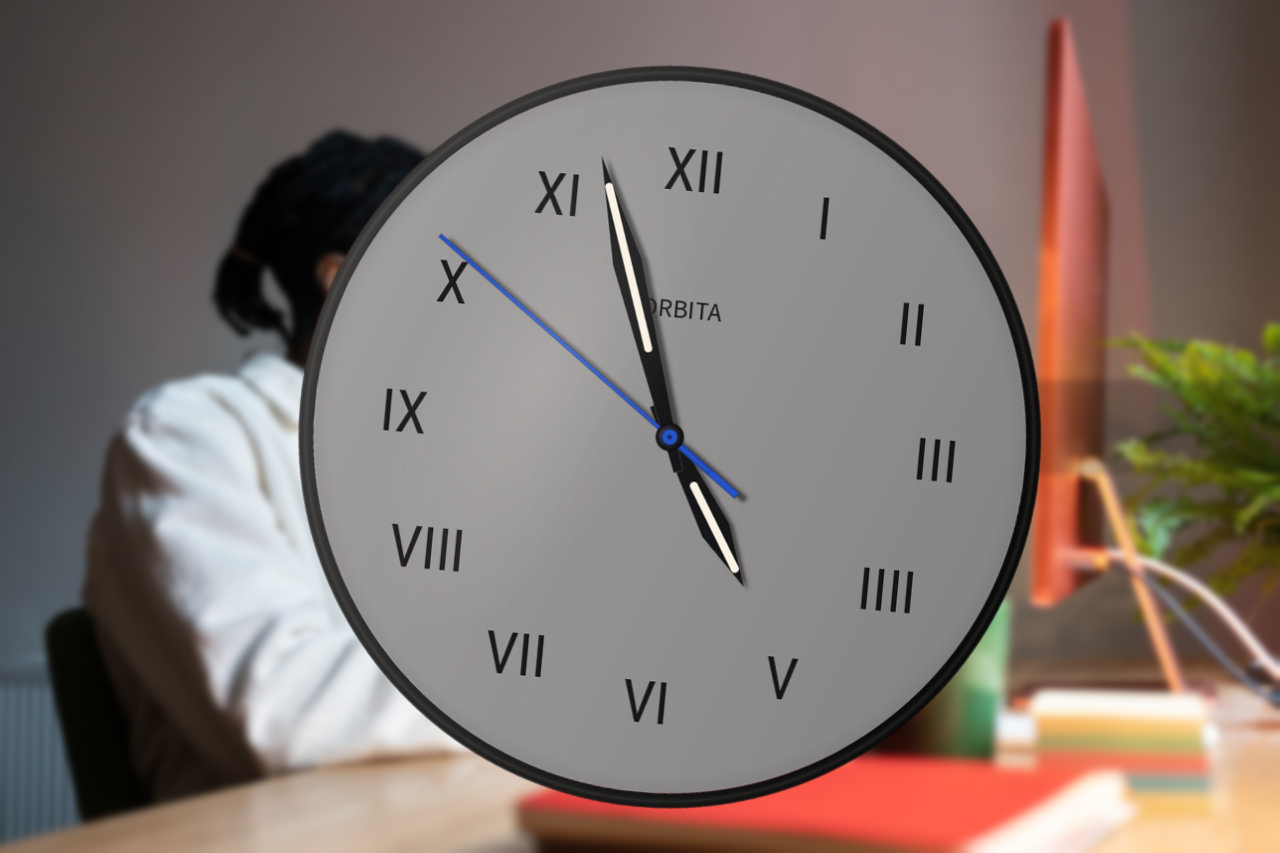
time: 4:56:51
